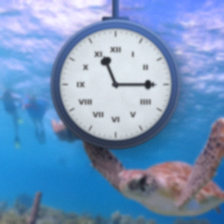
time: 11:15
